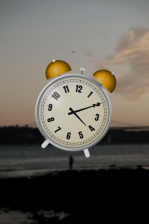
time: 4:10
